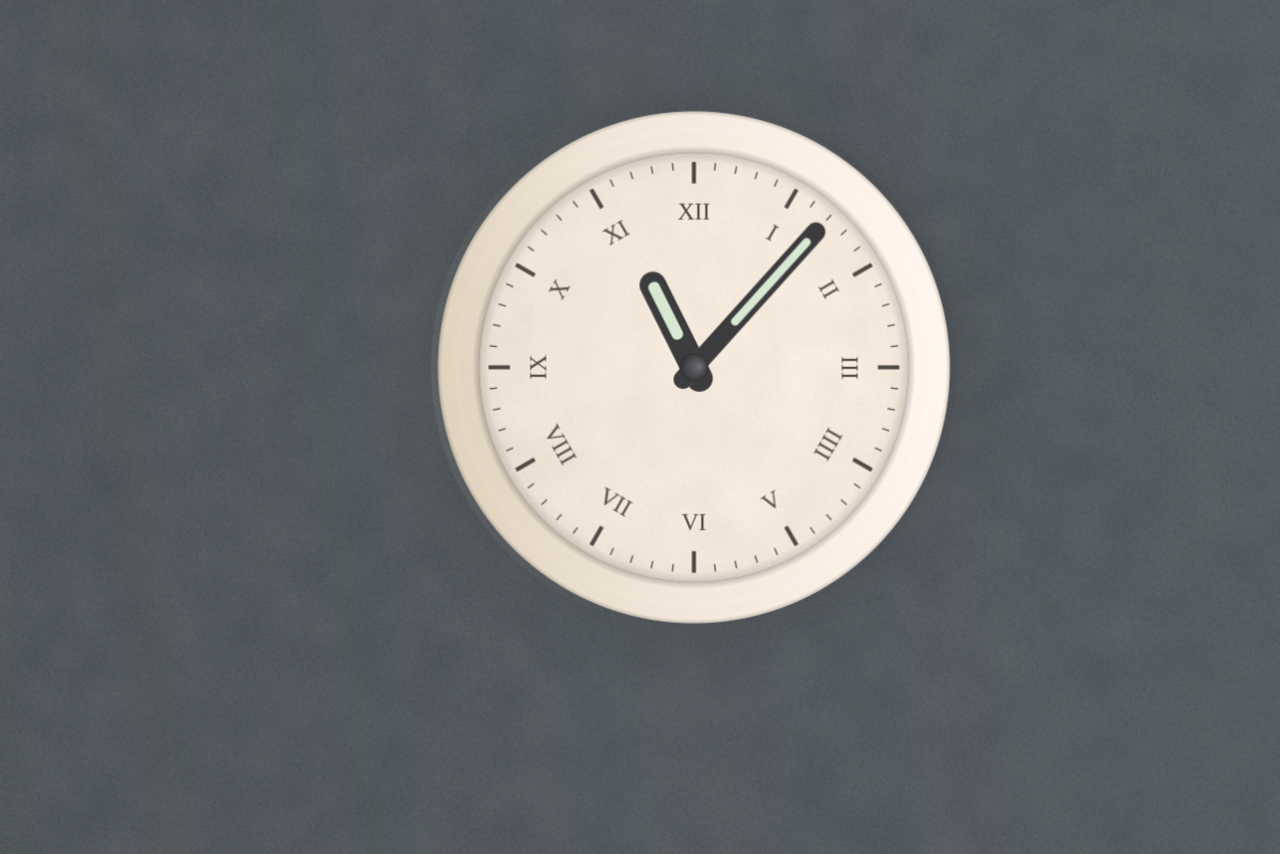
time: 11:07
